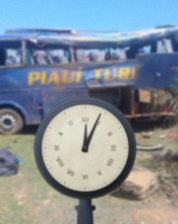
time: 12:04
